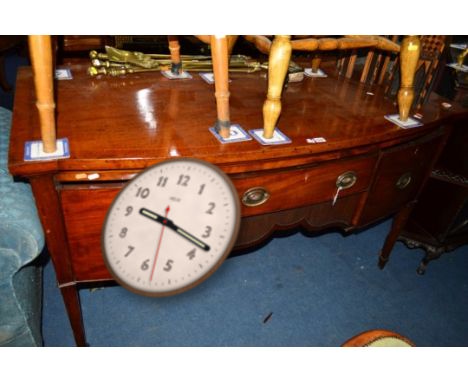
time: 9:17:28
